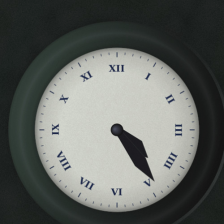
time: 4:24
